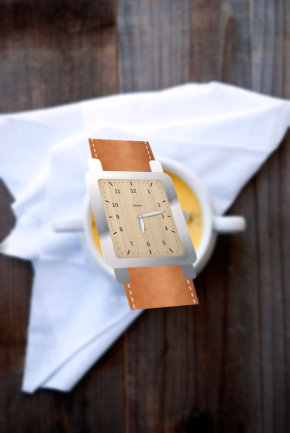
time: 6:13
